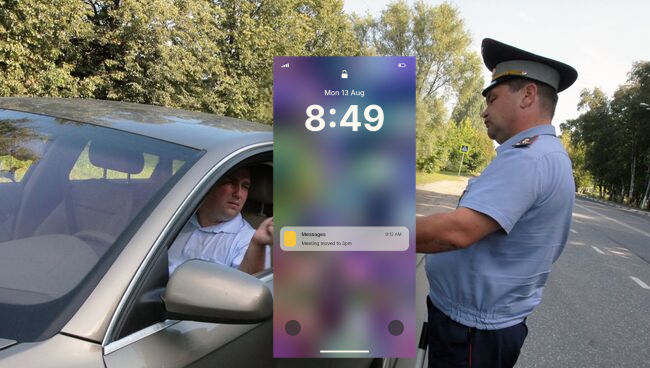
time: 8:49
